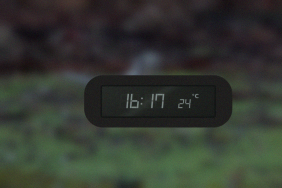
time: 16:17
